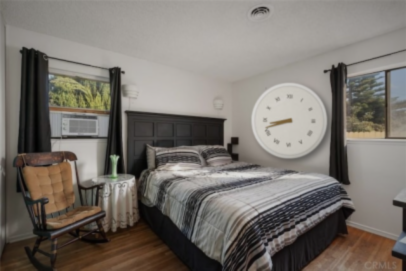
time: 8:42
